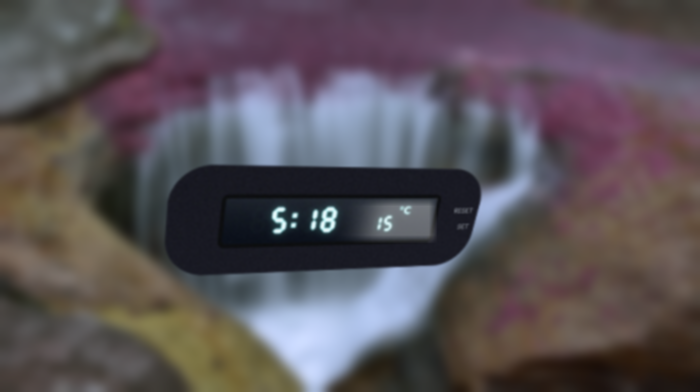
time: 5:18
